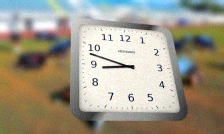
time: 8:48
